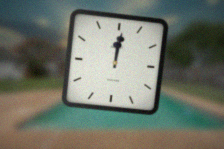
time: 12:01
